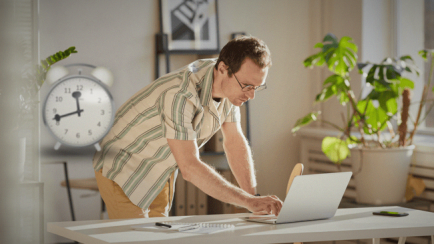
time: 11:42
